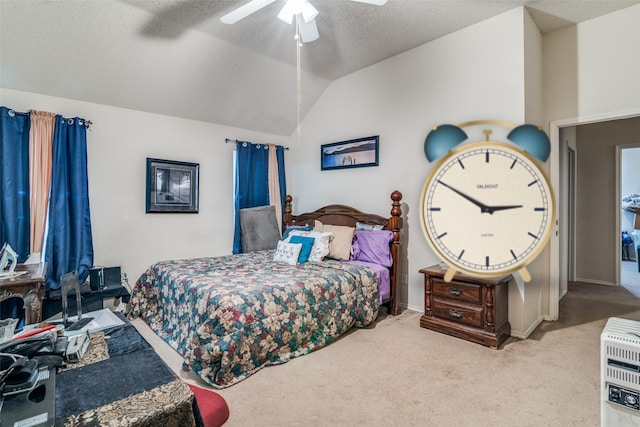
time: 2:50
